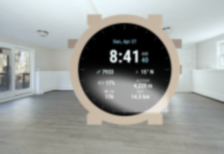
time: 8:41
